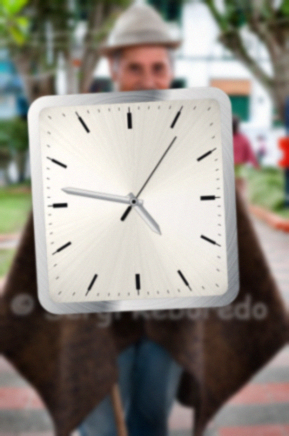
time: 4:47:06
